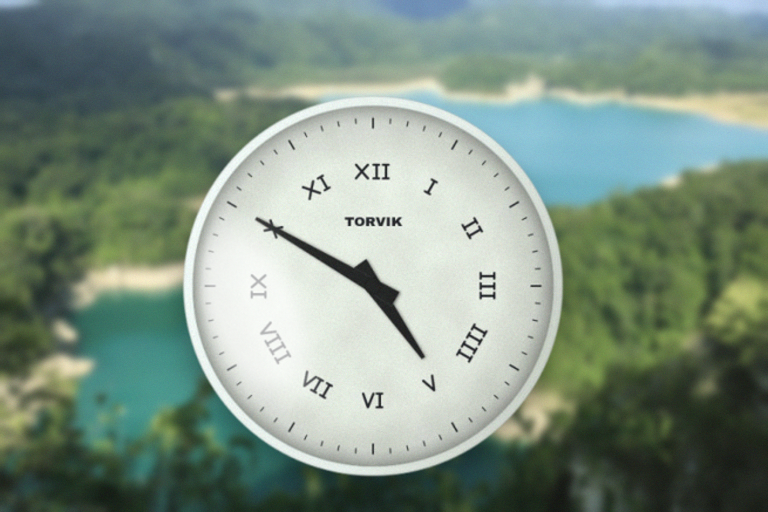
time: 4:50
